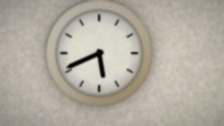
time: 5:41
